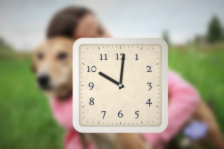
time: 10:01
